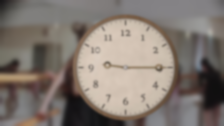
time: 9:15
